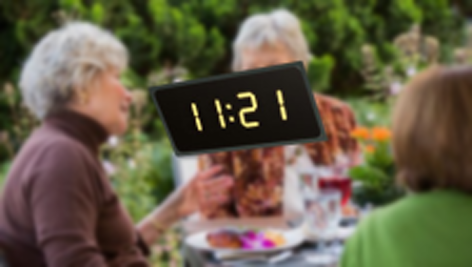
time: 11:21
